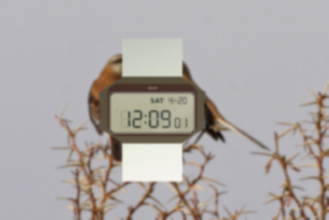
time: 12:09:01
